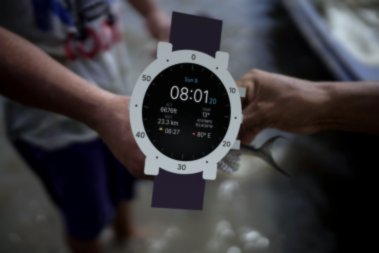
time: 8:01
